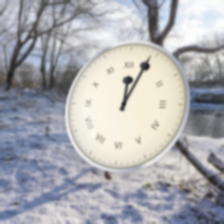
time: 12:04
